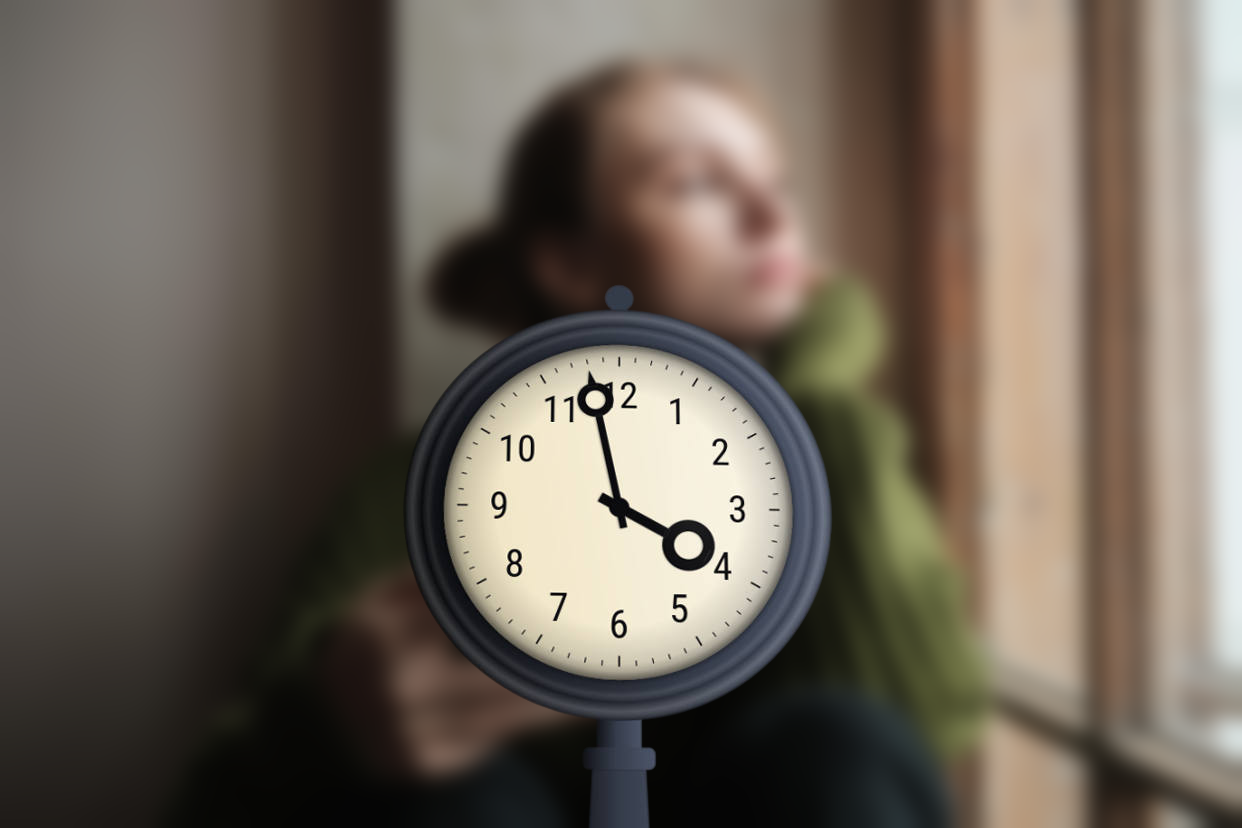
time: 3:58
